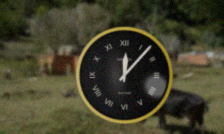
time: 12:07
